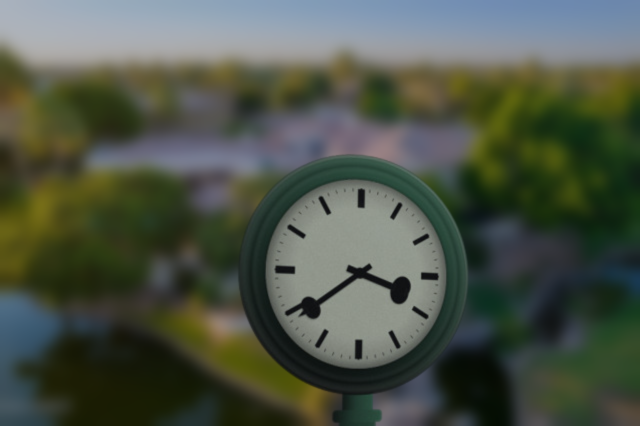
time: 3:39
